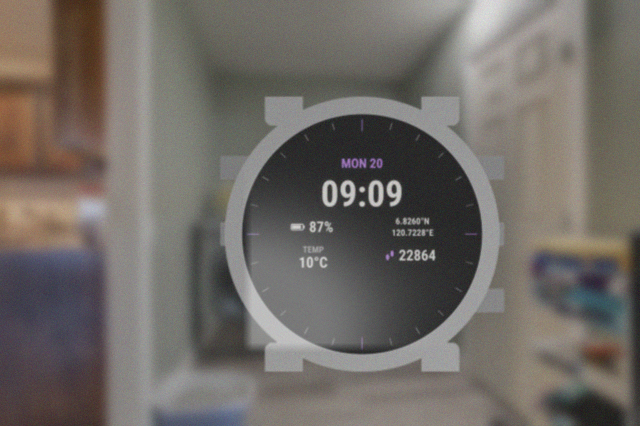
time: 9:09
